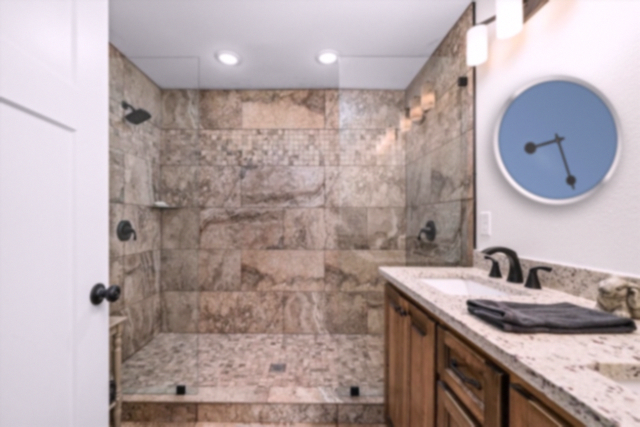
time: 8:27
